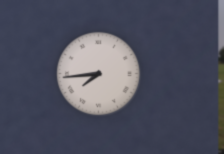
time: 7:44
